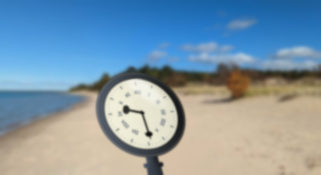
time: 9:29
